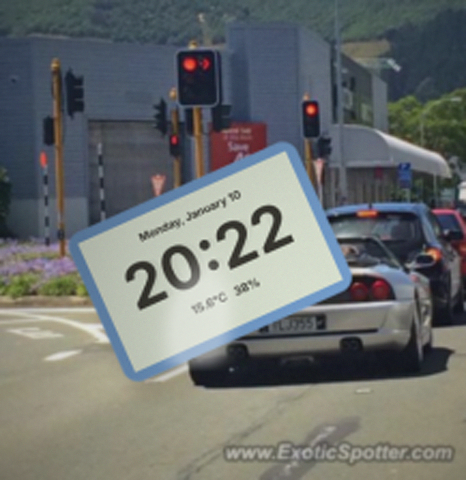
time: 20:22
